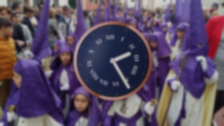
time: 2:26
